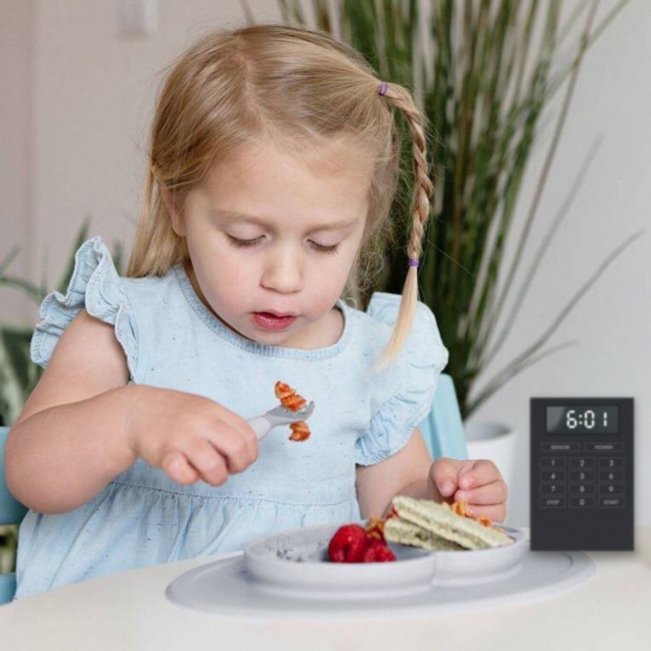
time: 6:01
